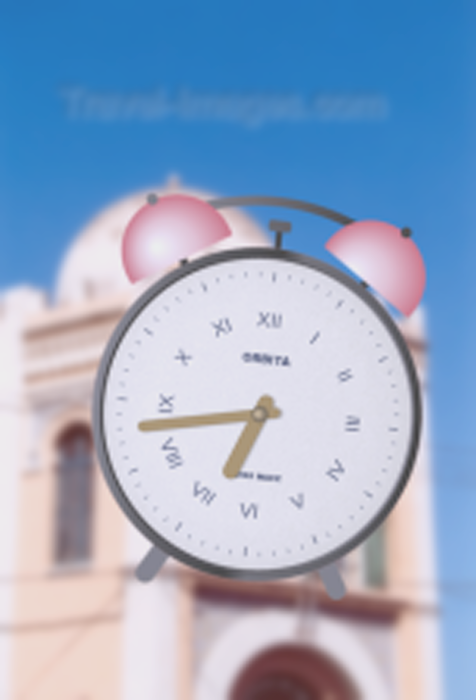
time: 6:43
